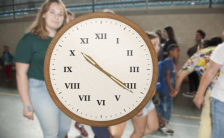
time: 10:21
